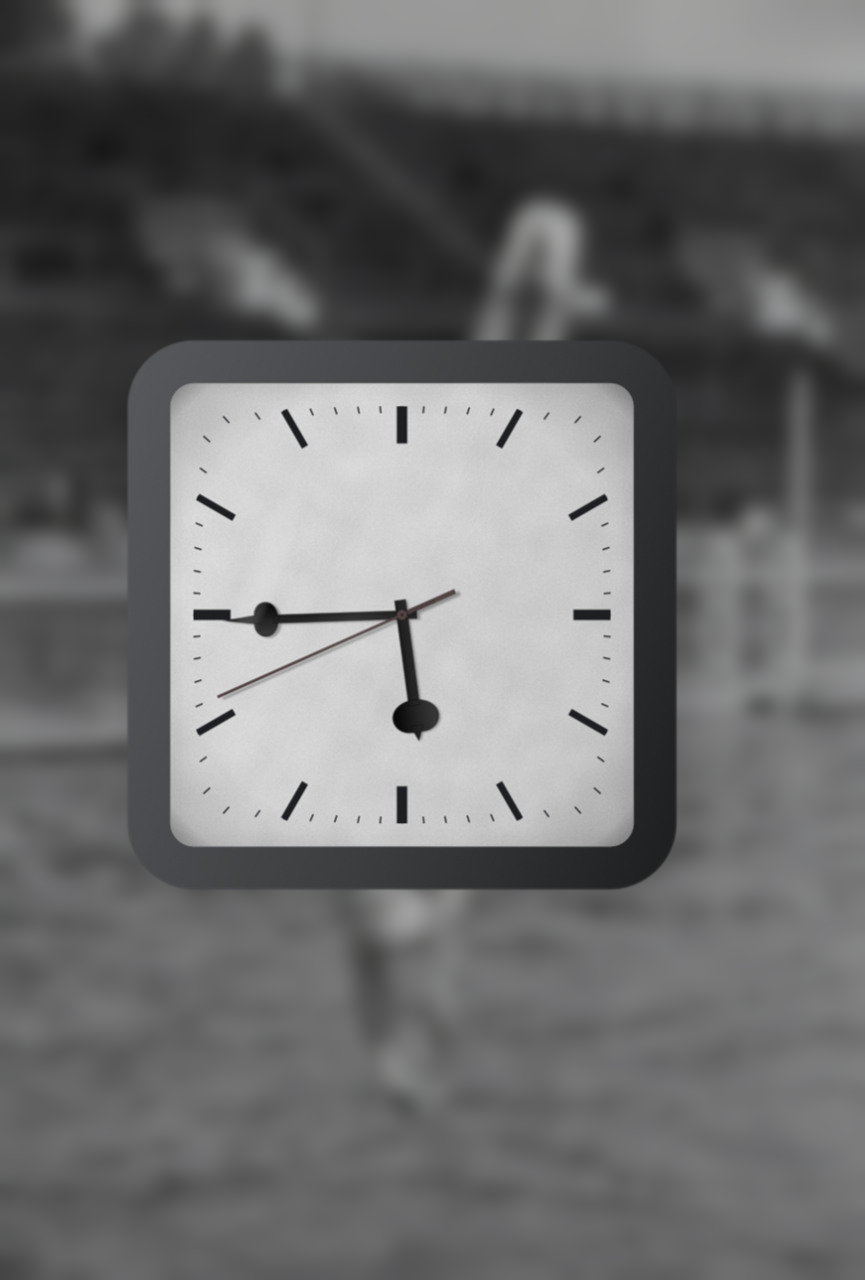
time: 5:44:41
